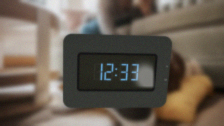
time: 12:33
